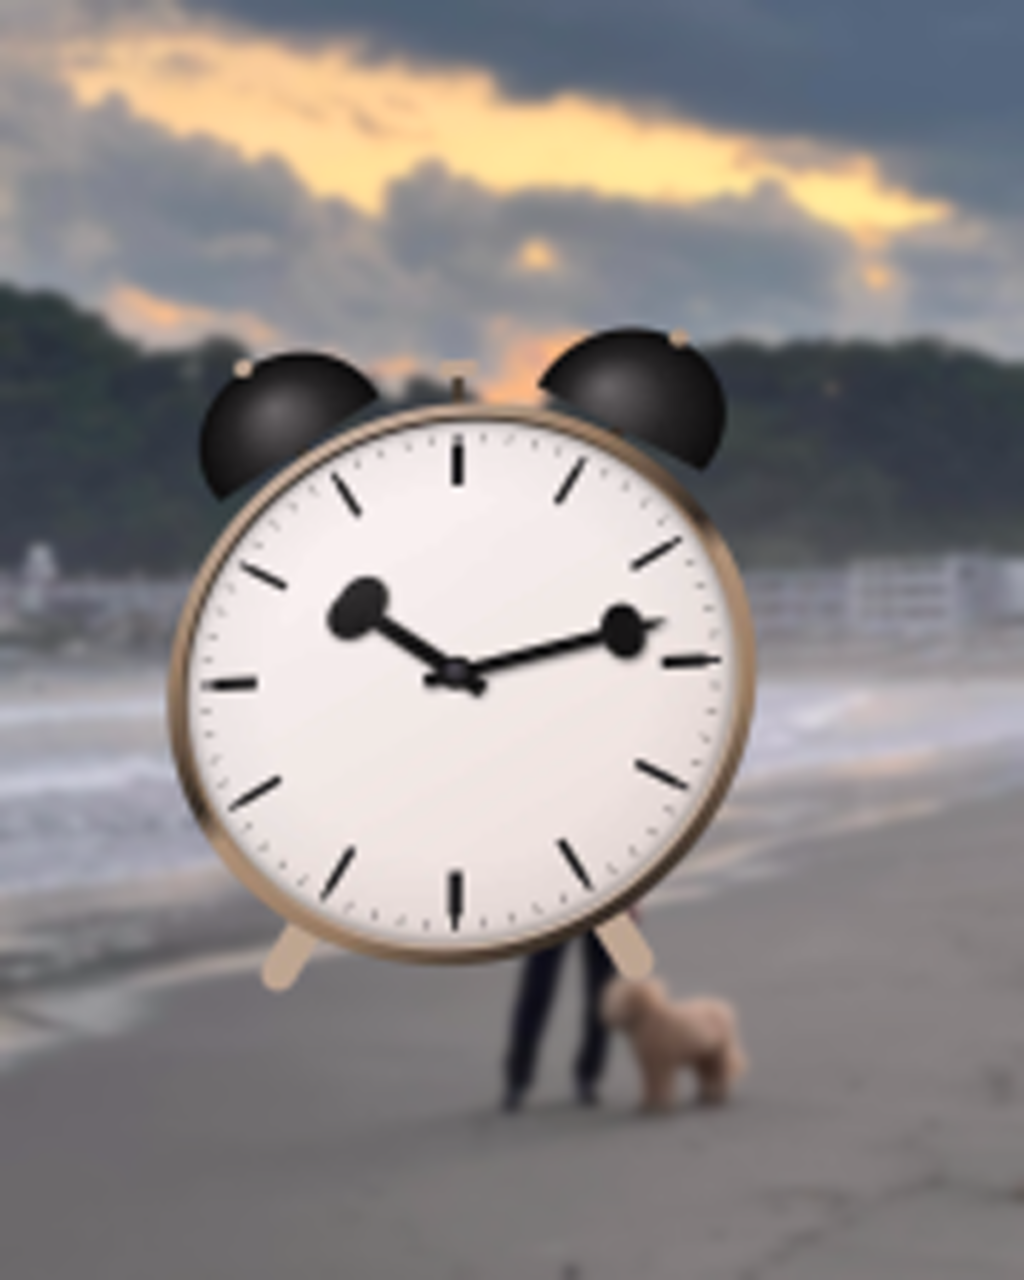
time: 10:13
